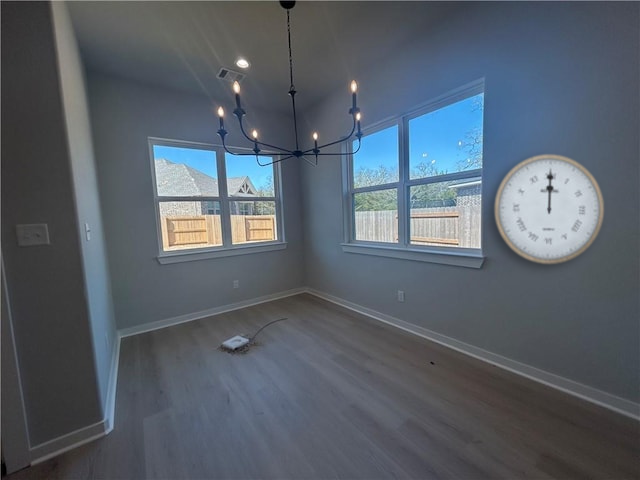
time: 12:00
